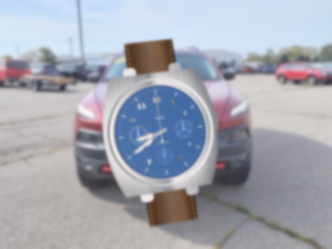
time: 8:40
